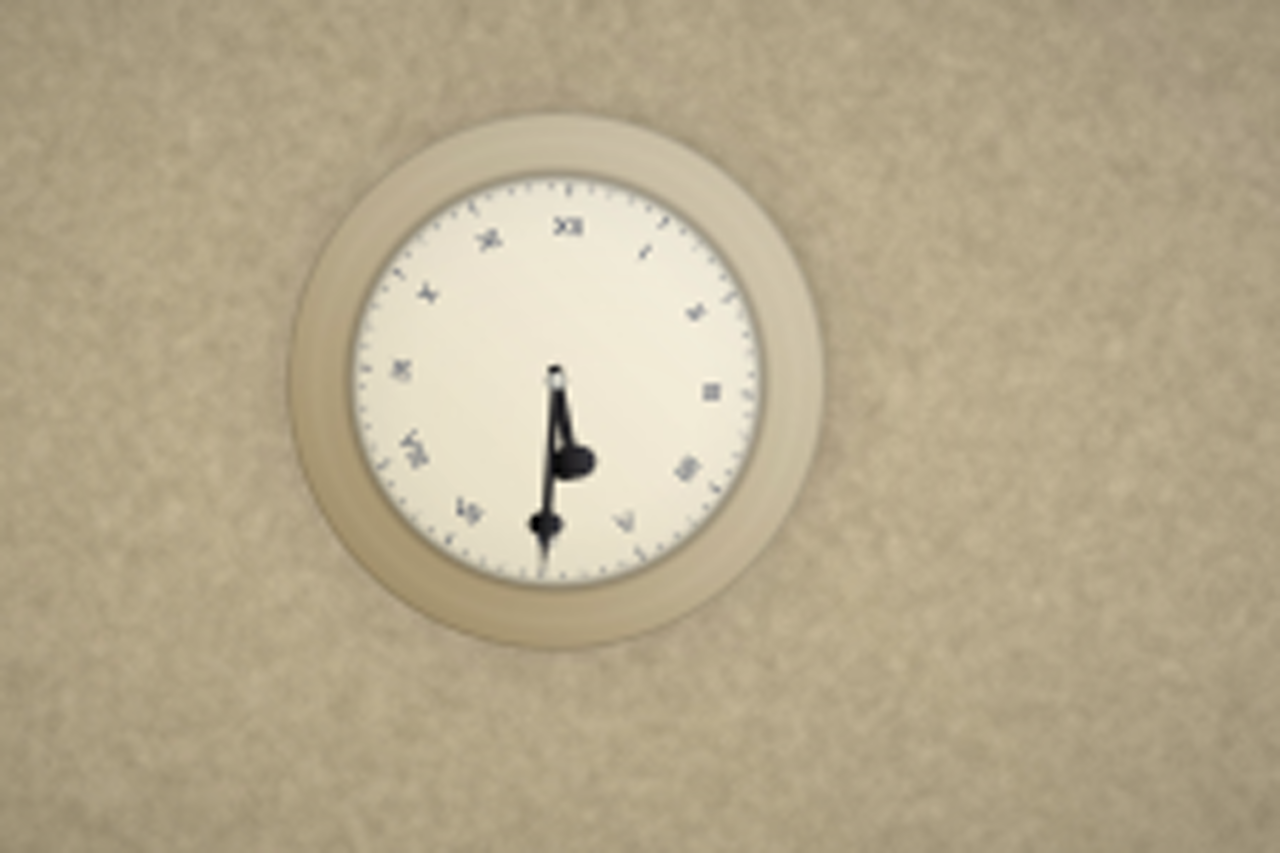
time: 5:30
